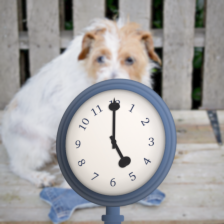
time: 5:00
